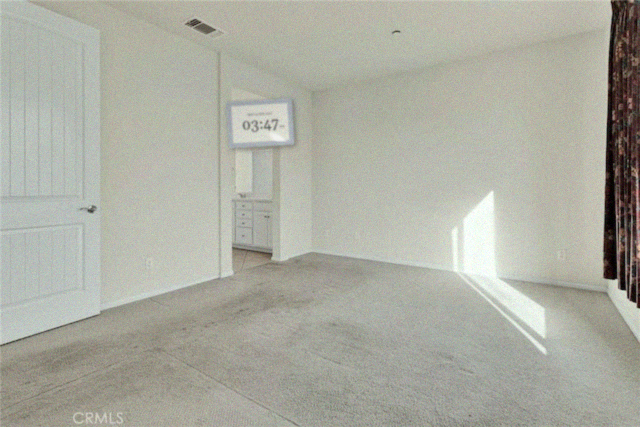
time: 3:47
